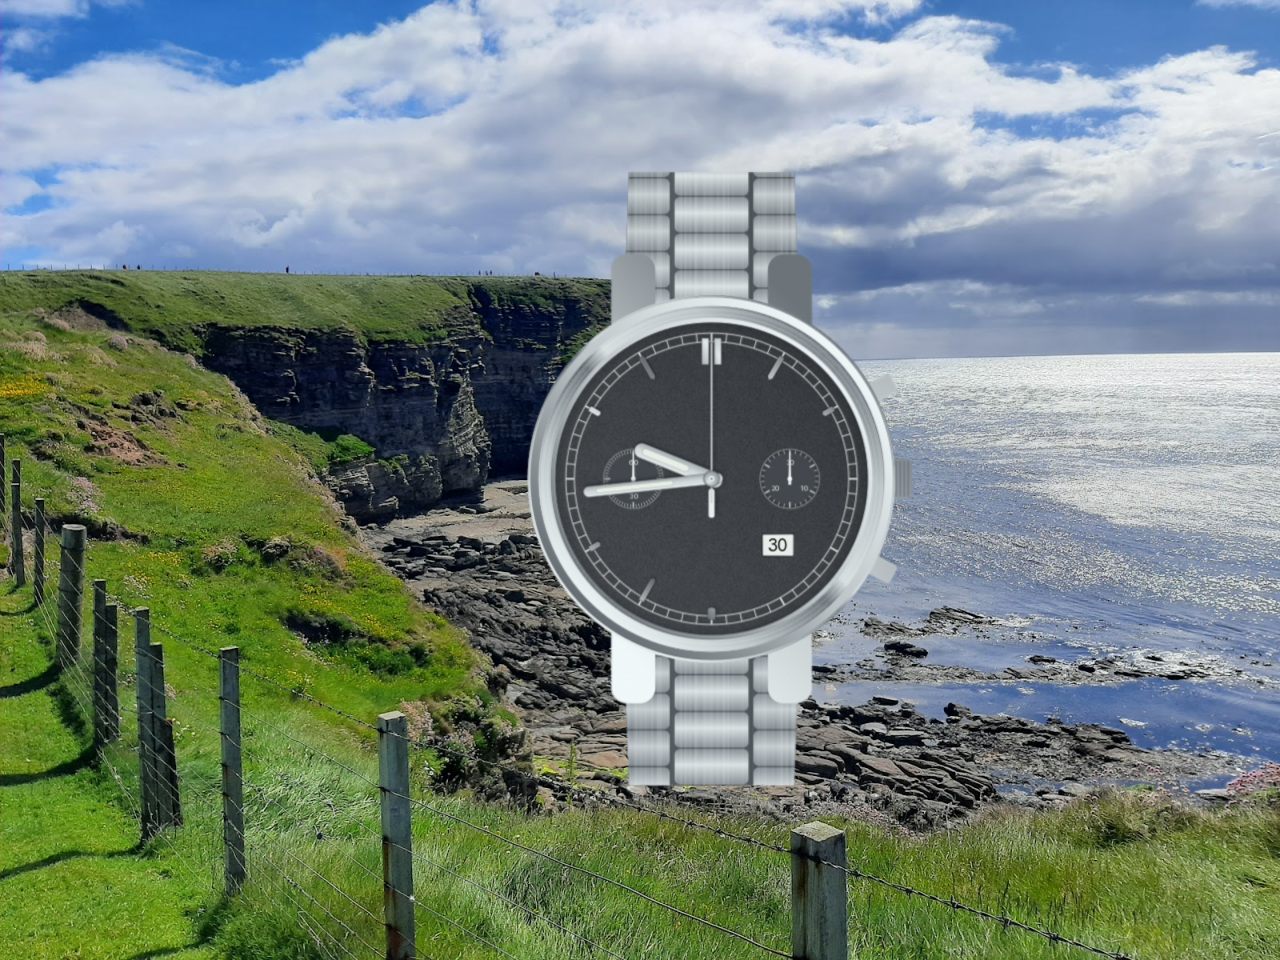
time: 9:44
